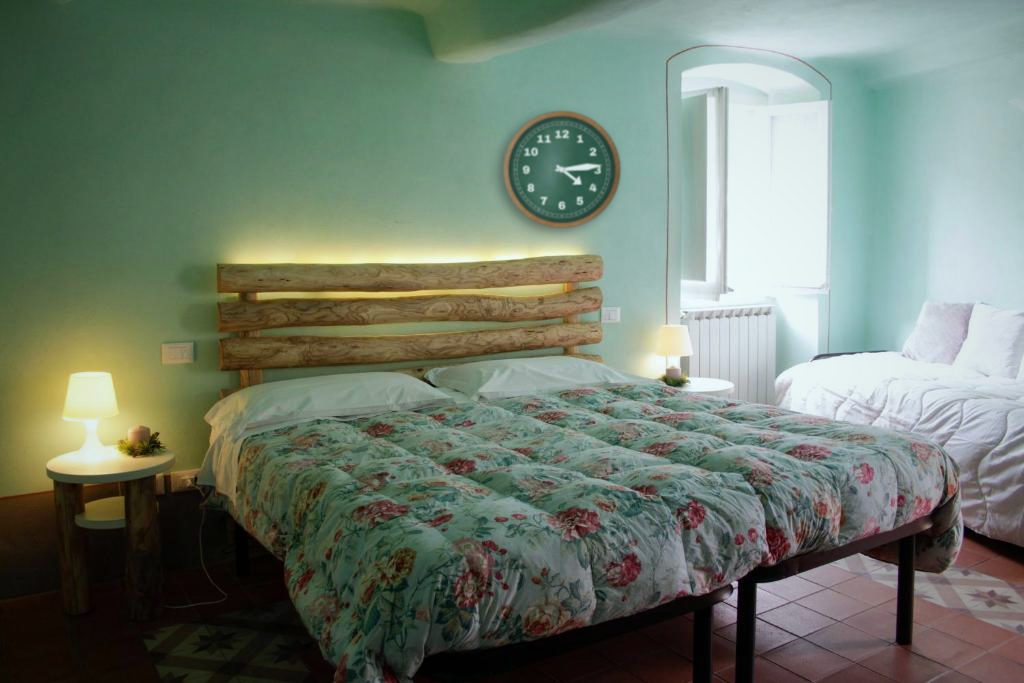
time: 4:14
